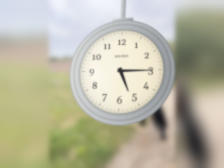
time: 5:15
